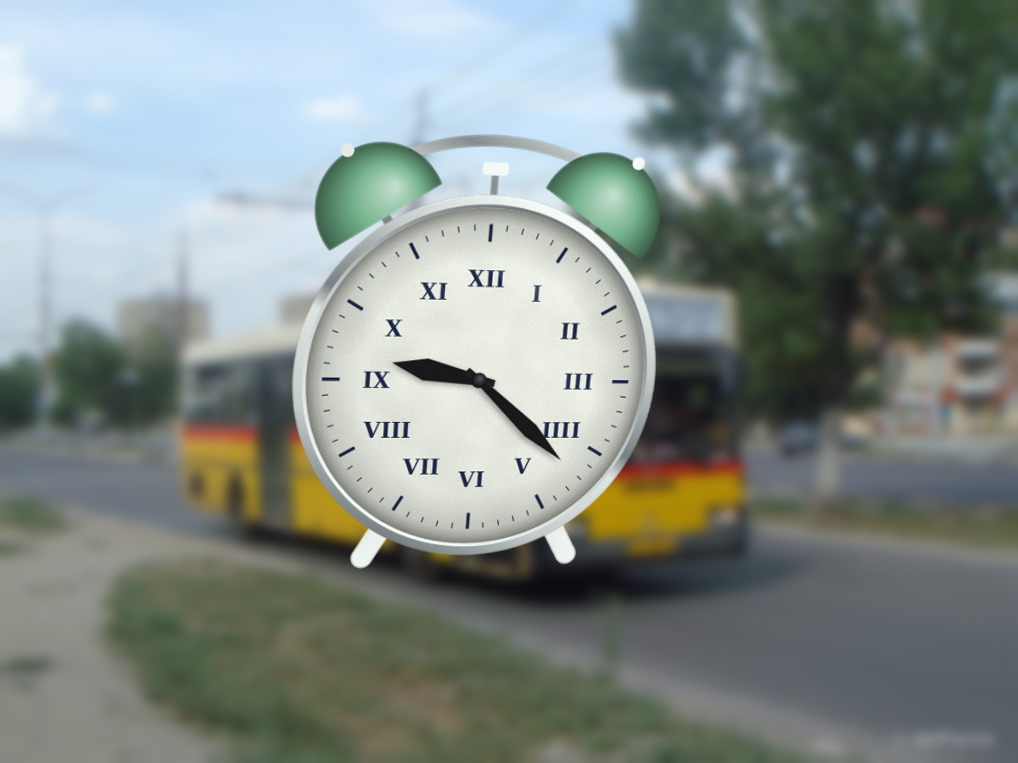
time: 9:22
